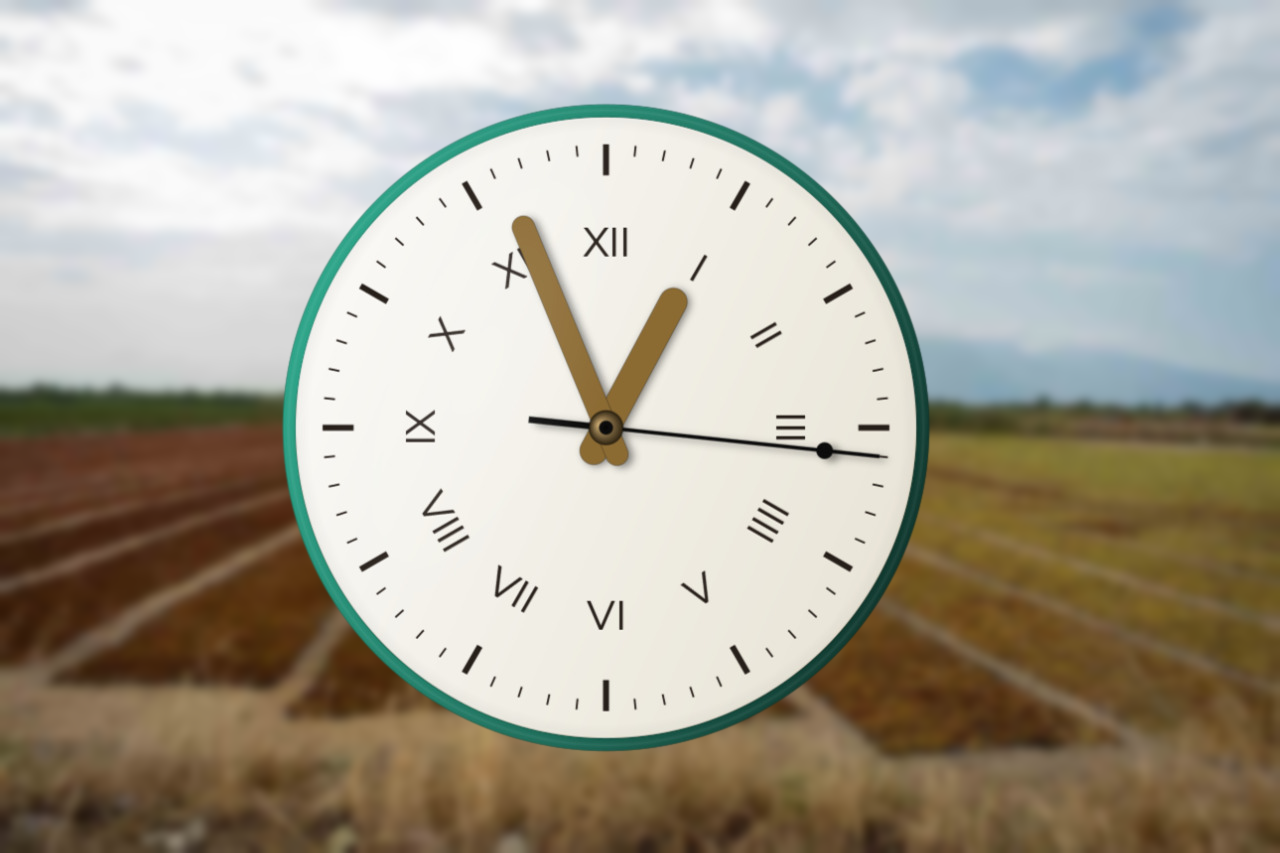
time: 12:56:16
